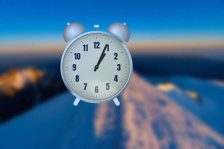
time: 1:04
